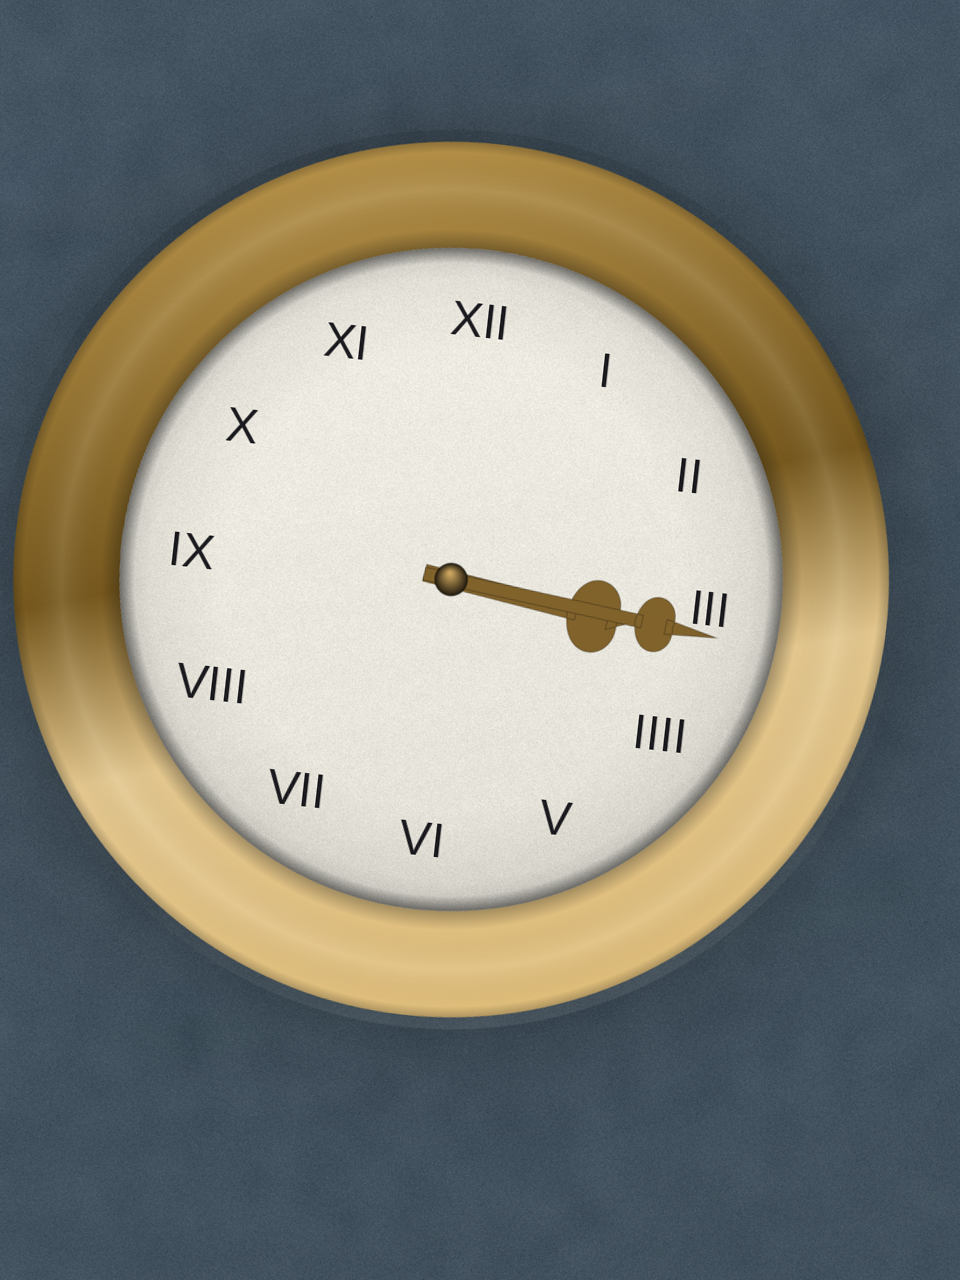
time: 3:16
